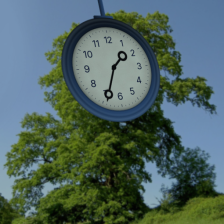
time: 1:34
